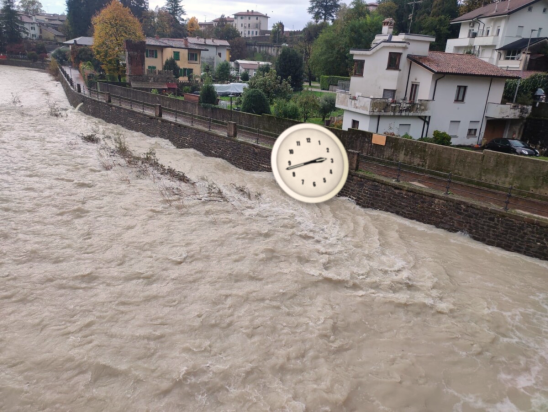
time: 2:43
